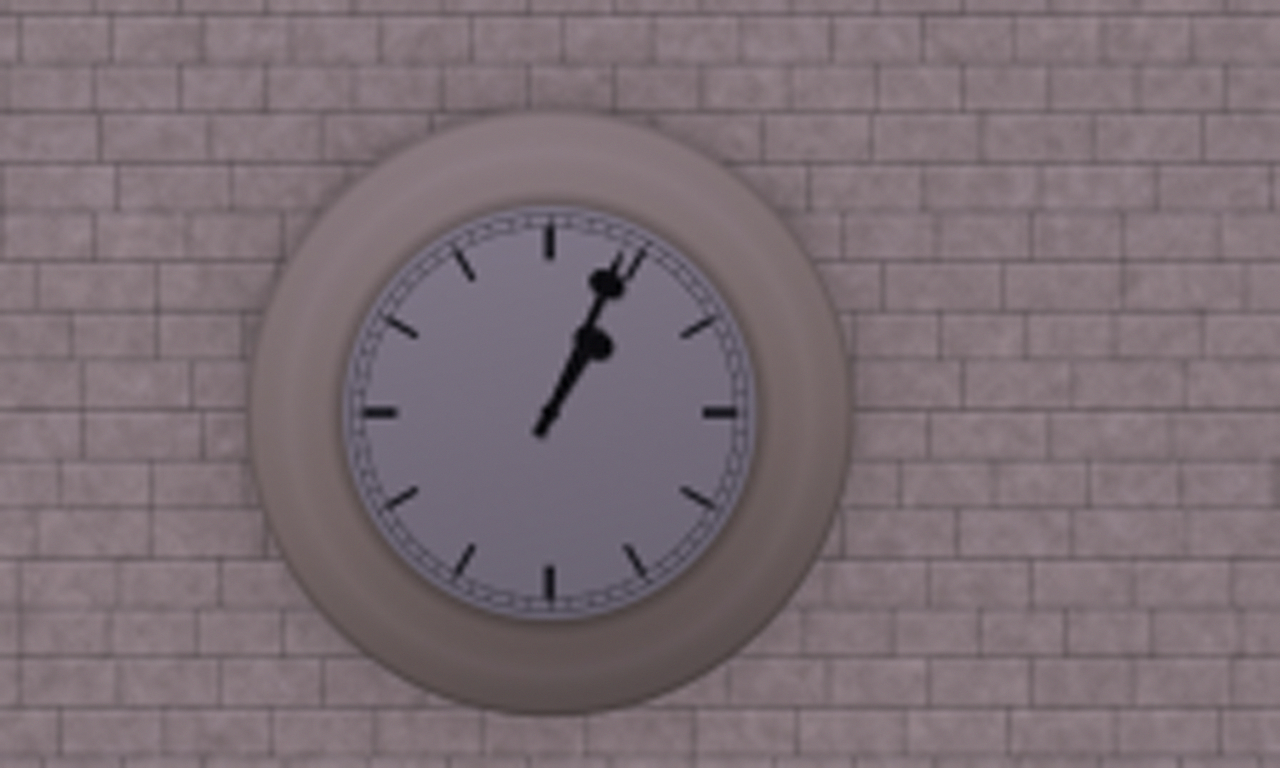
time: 1:04
